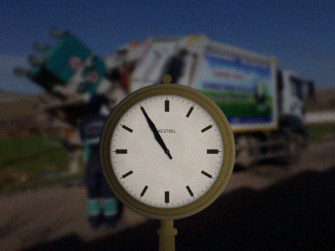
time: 10:55
